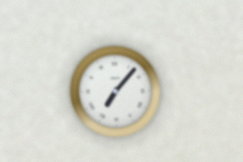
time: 7:07
